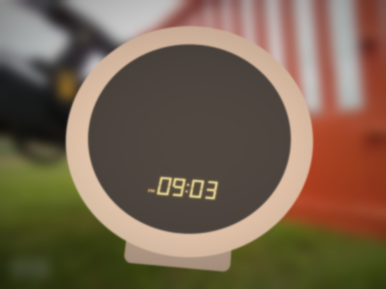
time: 9:03
